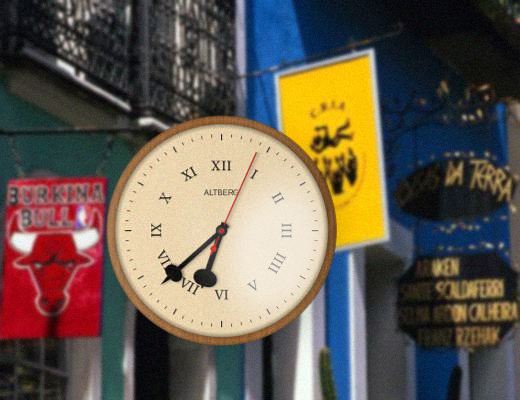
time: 6:38:04
